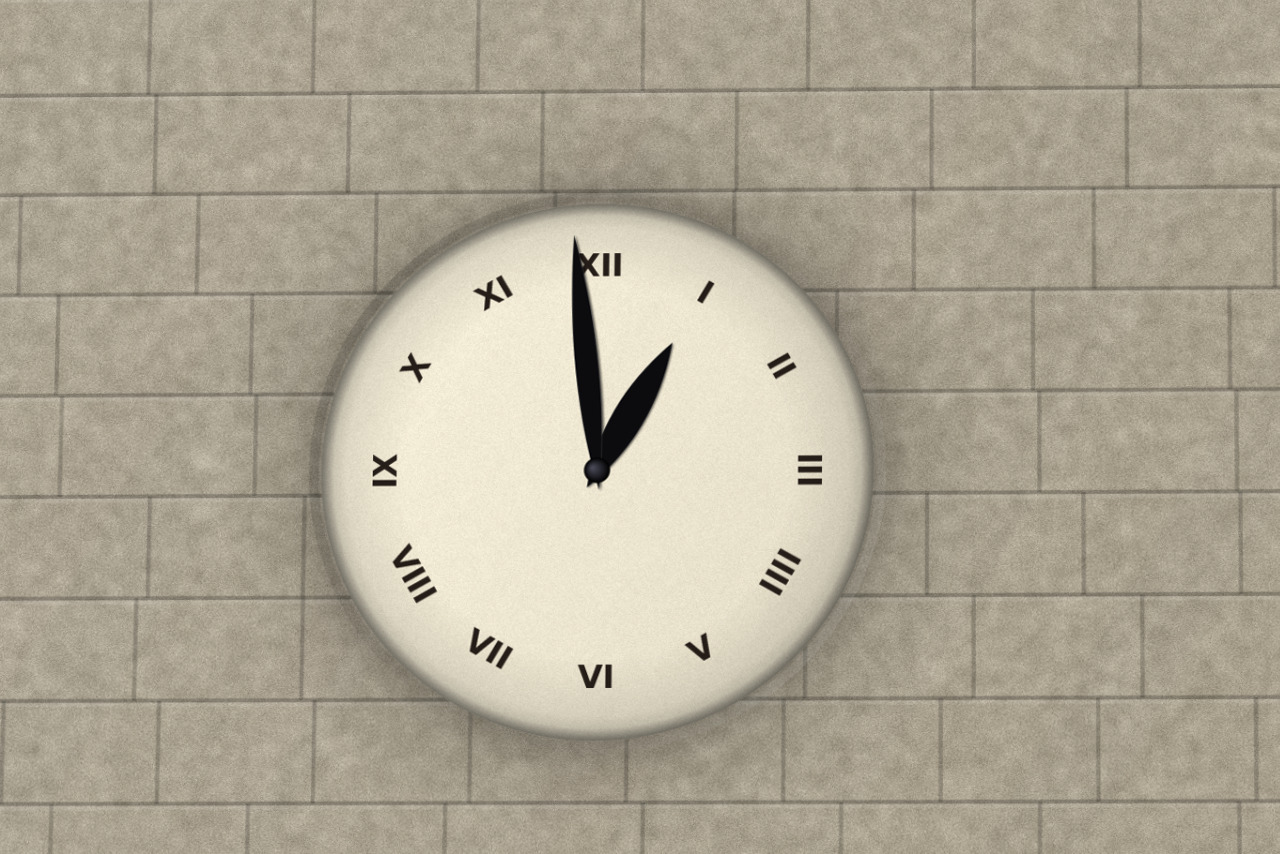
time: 12:59
